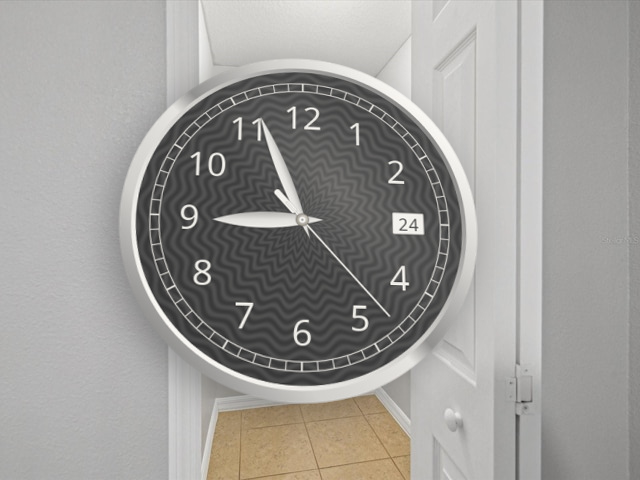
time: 8:56:23
